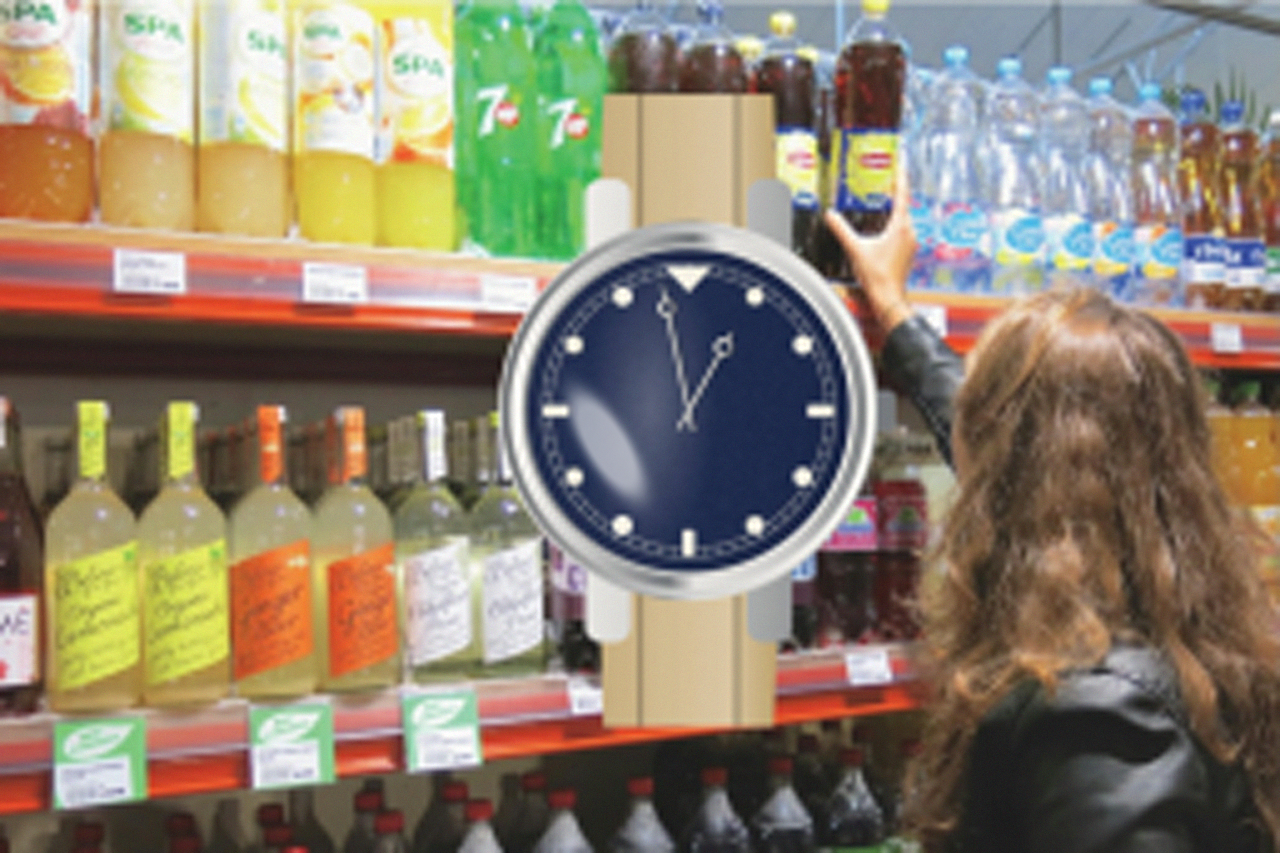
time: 12:58
